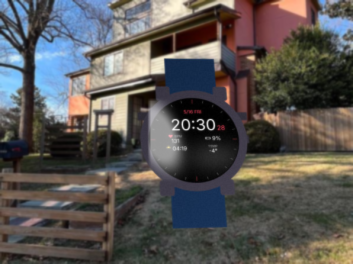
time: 20:30
